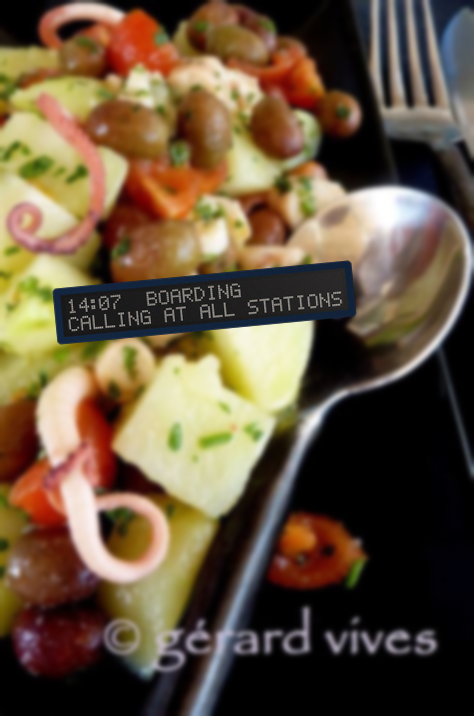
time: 14:07
